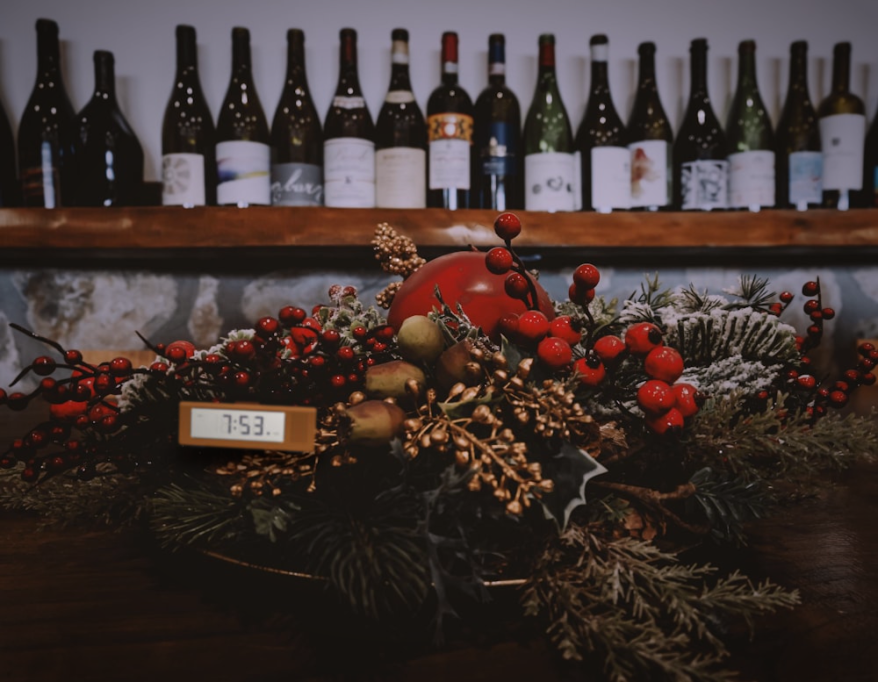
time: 7:53
